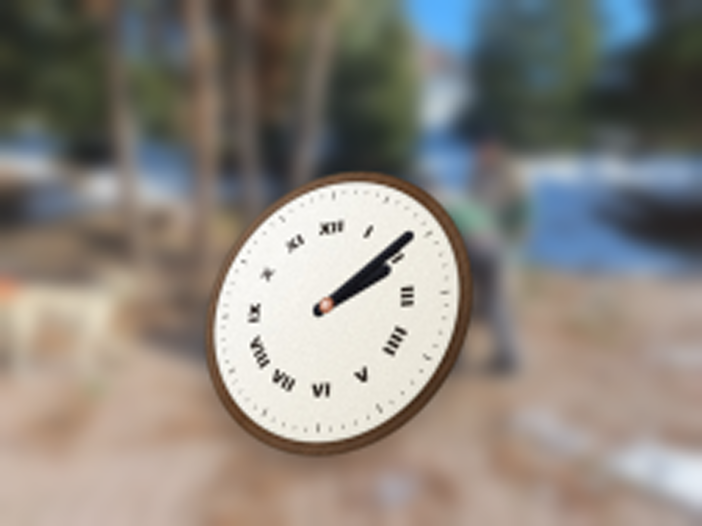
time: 2:09
